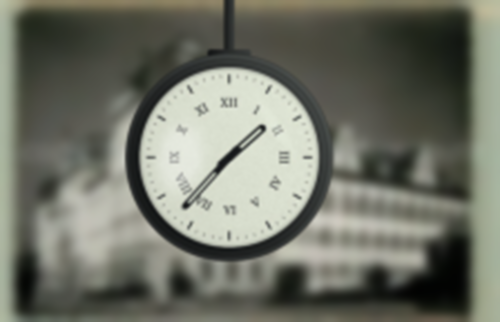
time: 1:37
